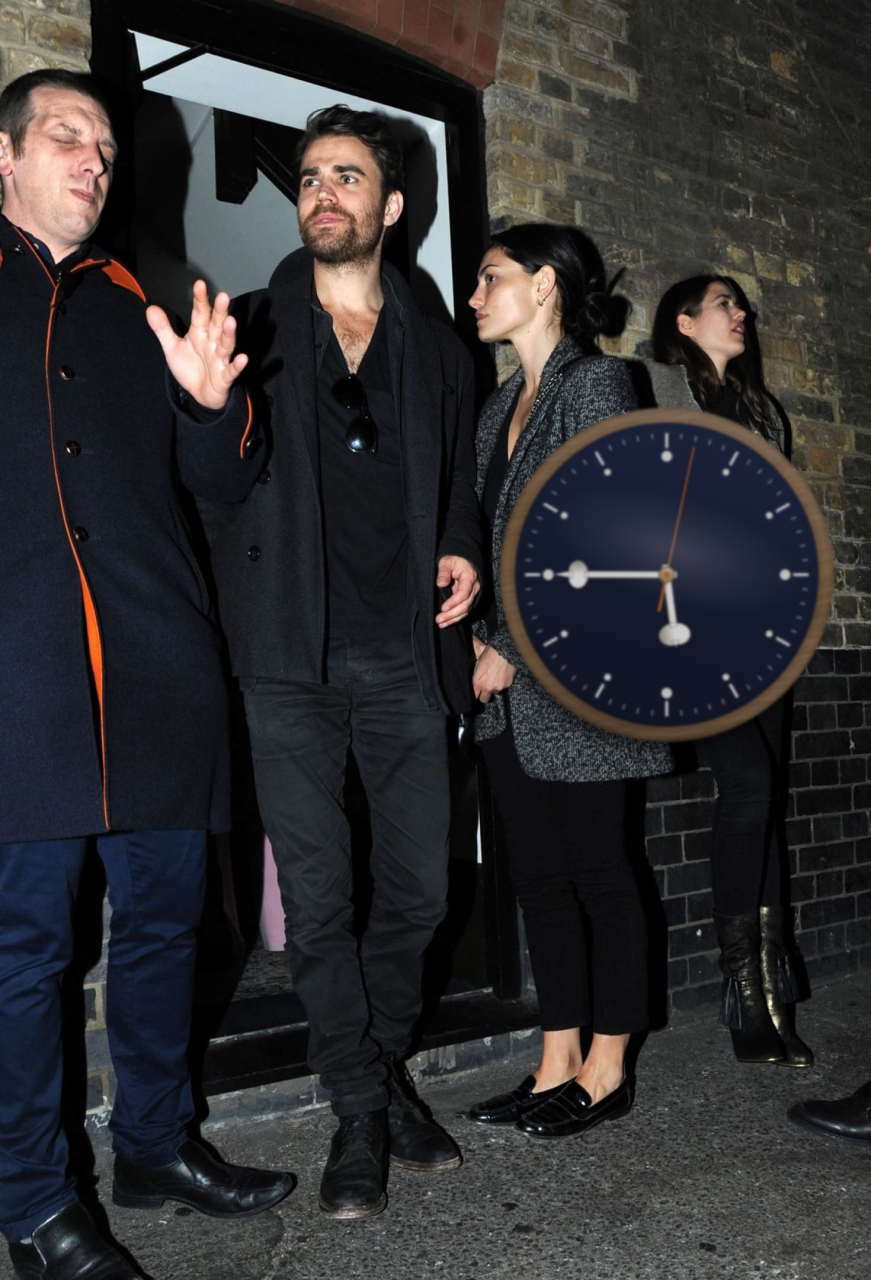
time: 5:45:02
